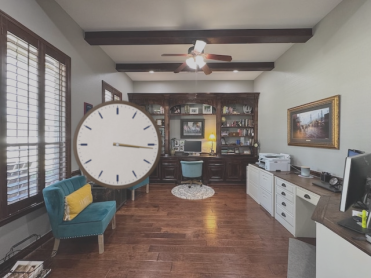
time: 3:16
